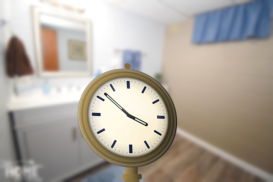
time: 3:52
